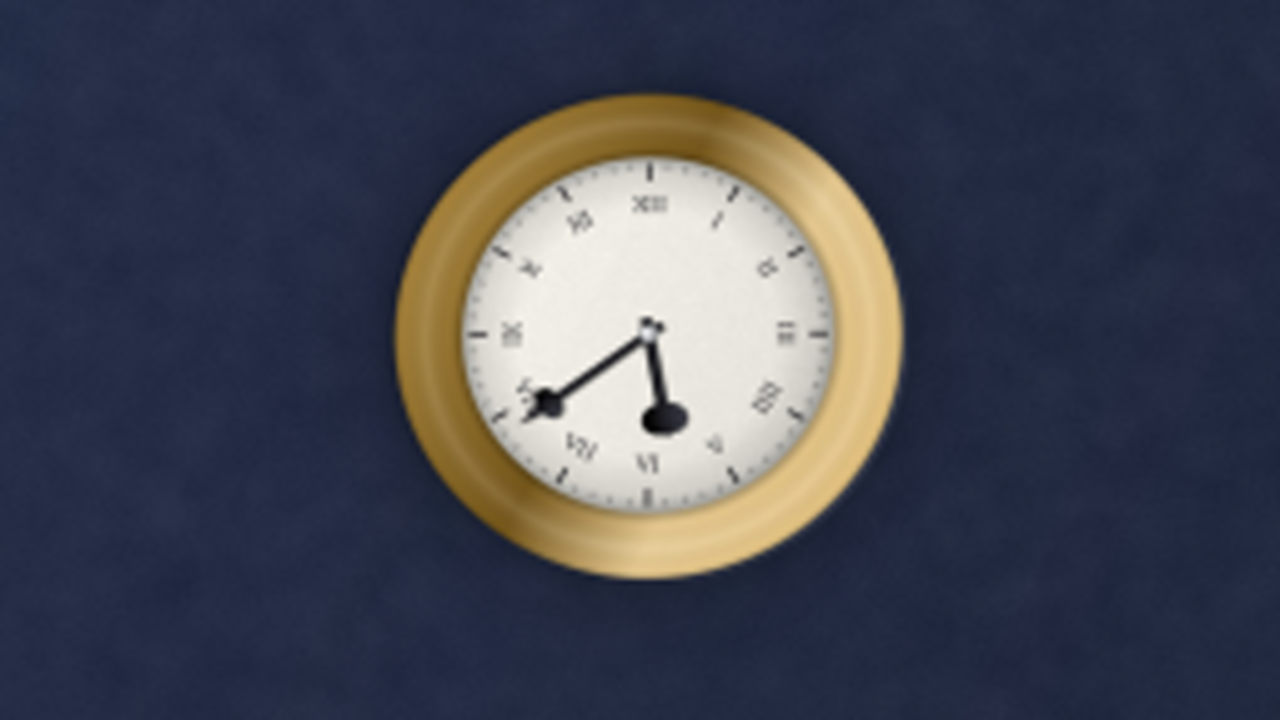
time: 5:39
